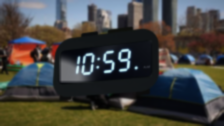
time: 10:59
